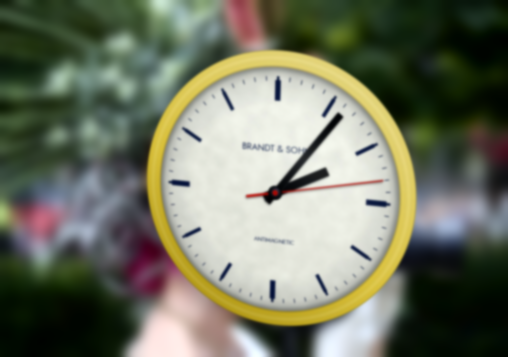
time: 2:06:13
